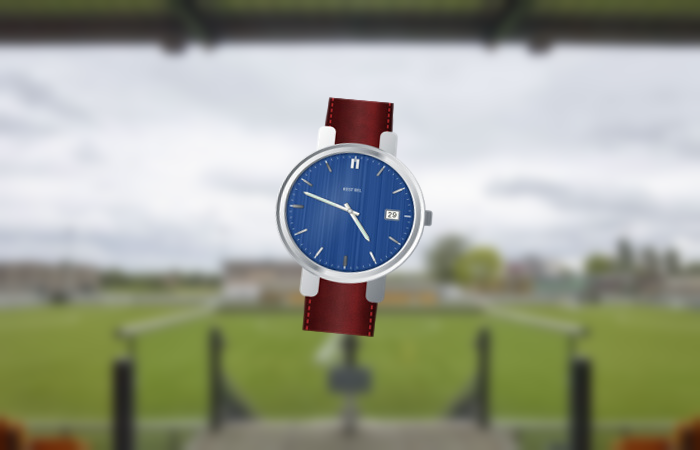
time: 4:48
